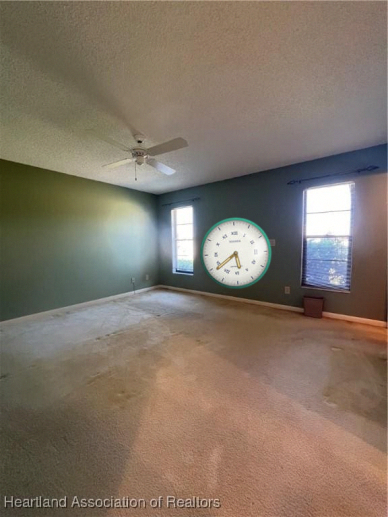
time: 5:39
